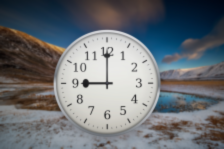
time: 9:00
